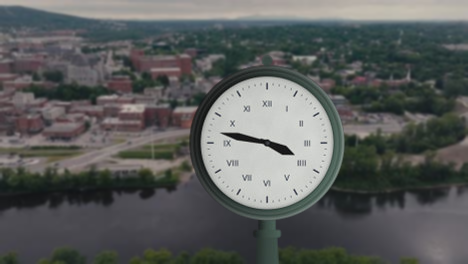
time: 3:47
